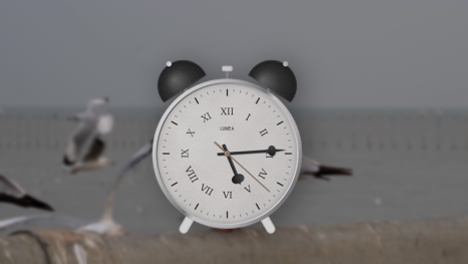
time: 5:14:22
